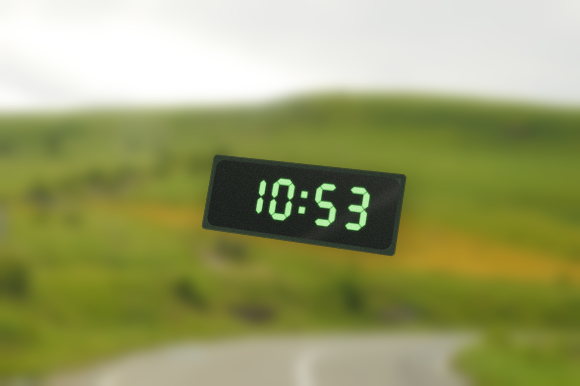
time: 10:53
